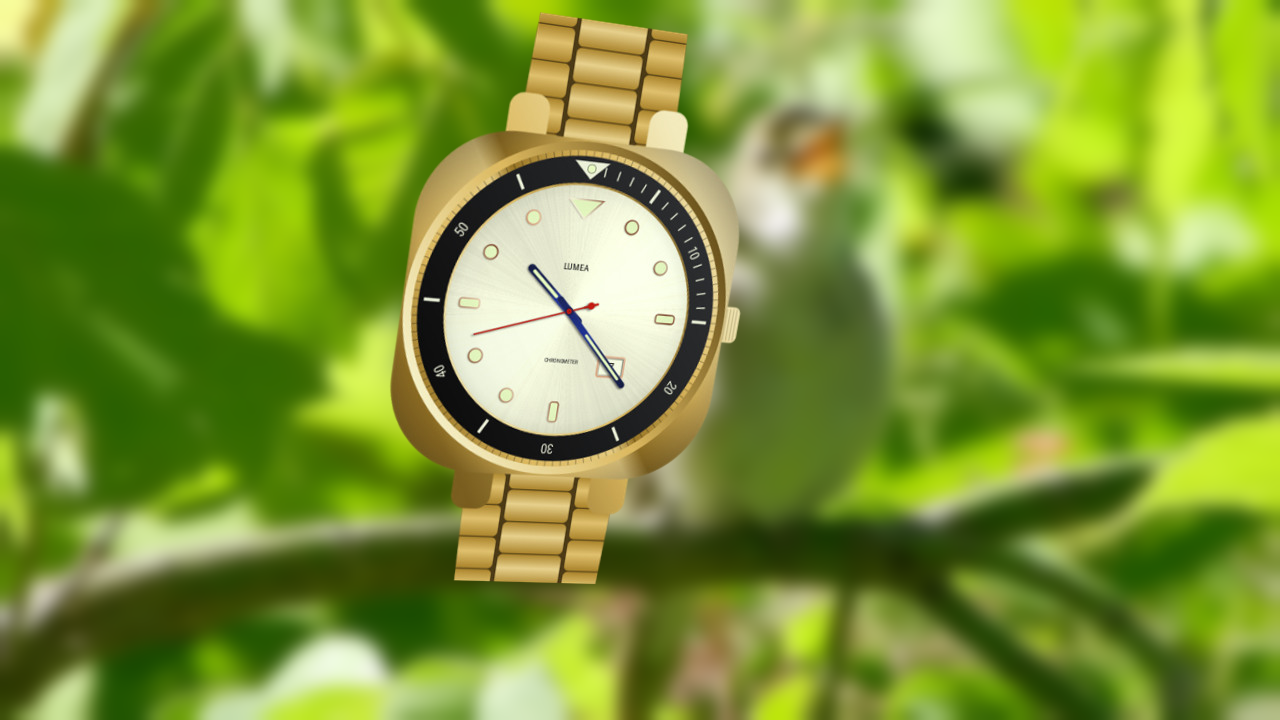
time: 10:22:42
